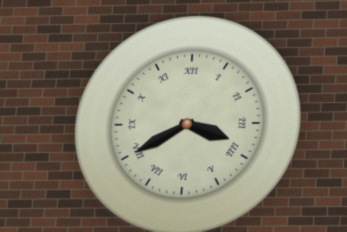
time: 3:40
